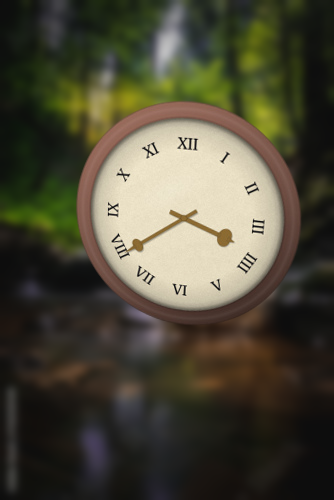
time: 3:39
